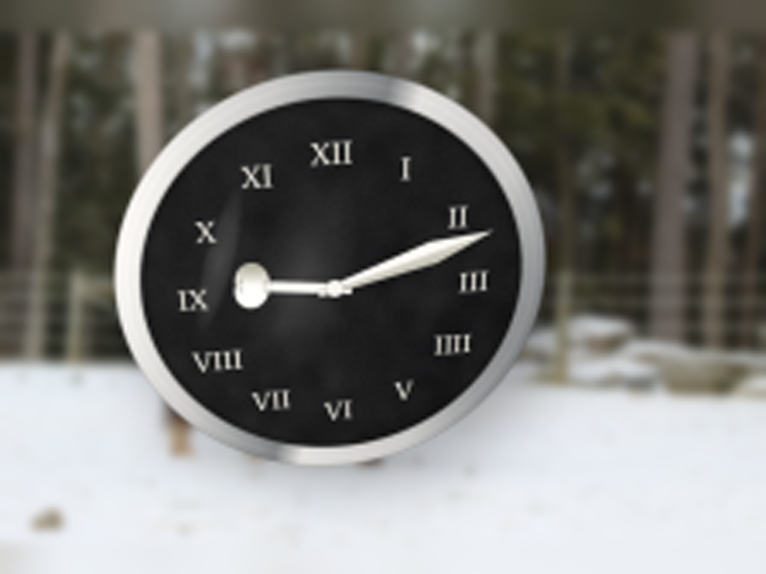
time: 9:12
